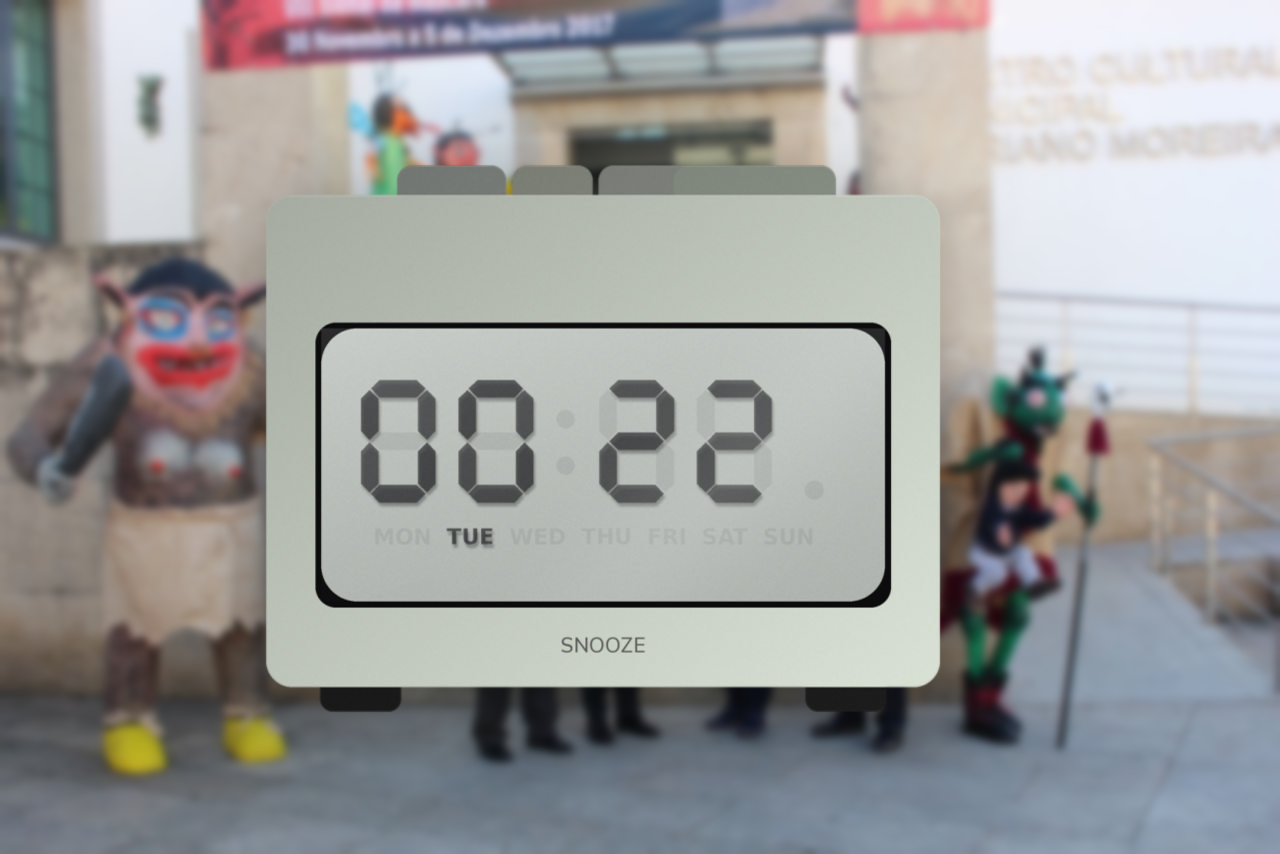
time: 0:22
